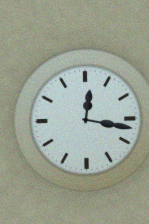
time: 12:17
